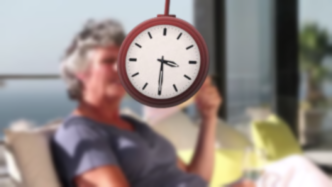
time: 3:30
